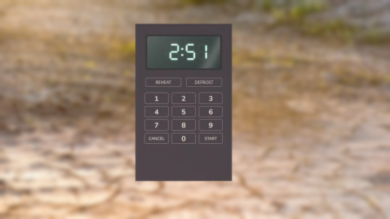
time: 2:51
